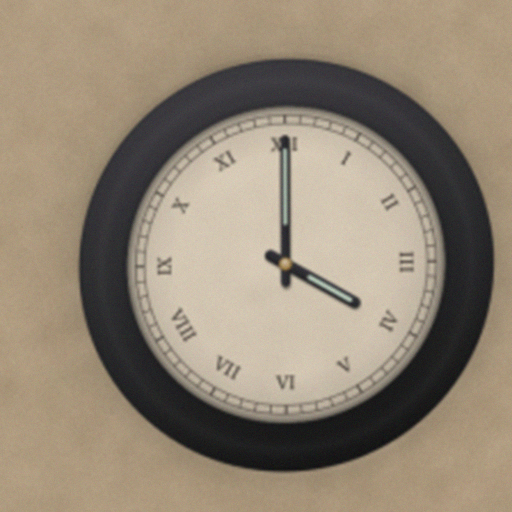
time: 4:00
